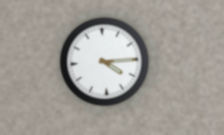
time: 4:15
